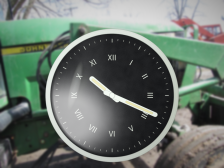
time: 10:19
